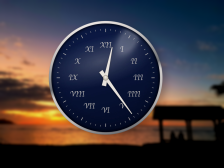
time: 12:24
